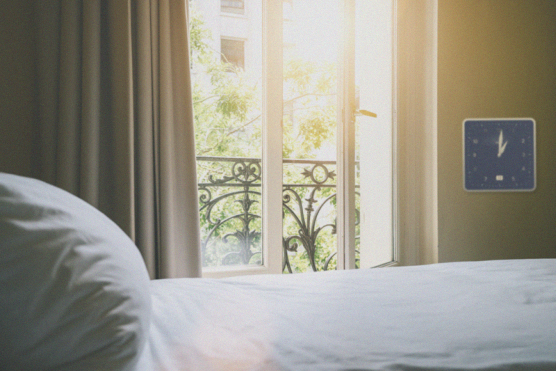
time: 1:01
